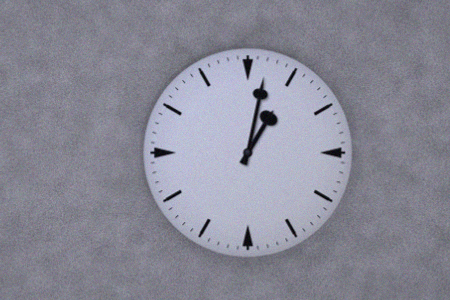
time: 1:02
